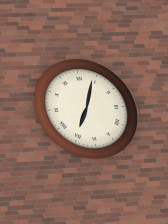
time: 7:04
